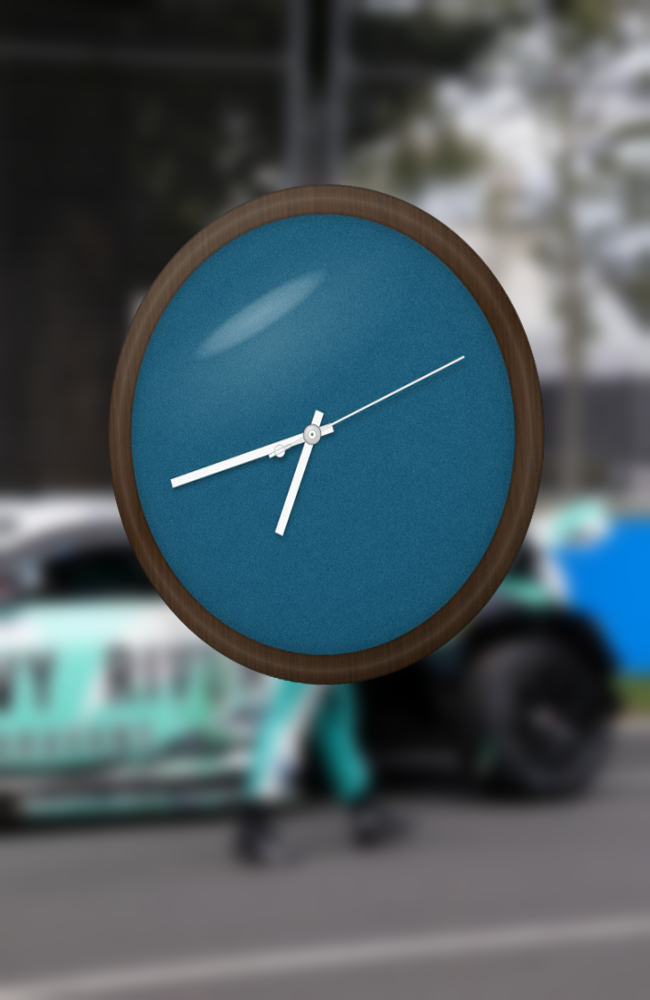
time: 6:42:11
